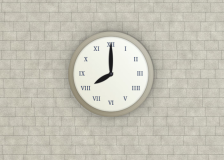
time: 8:00
